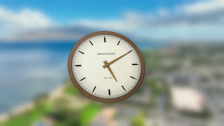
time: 5:10
